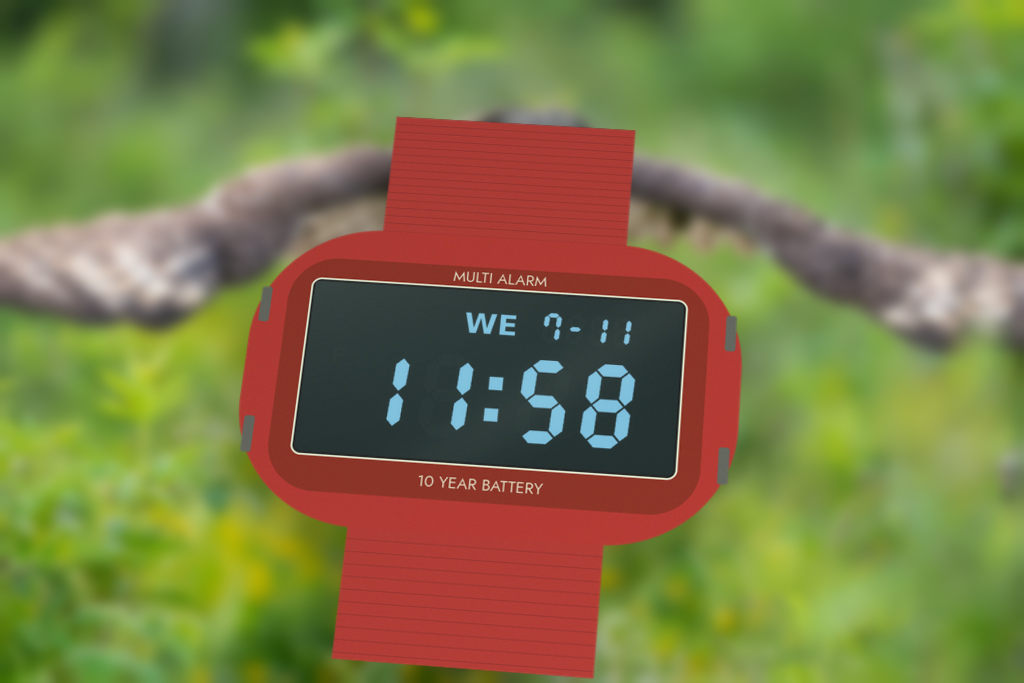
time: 11:58
